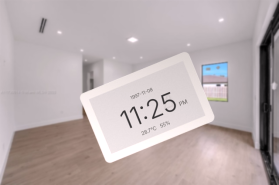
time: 11:25
